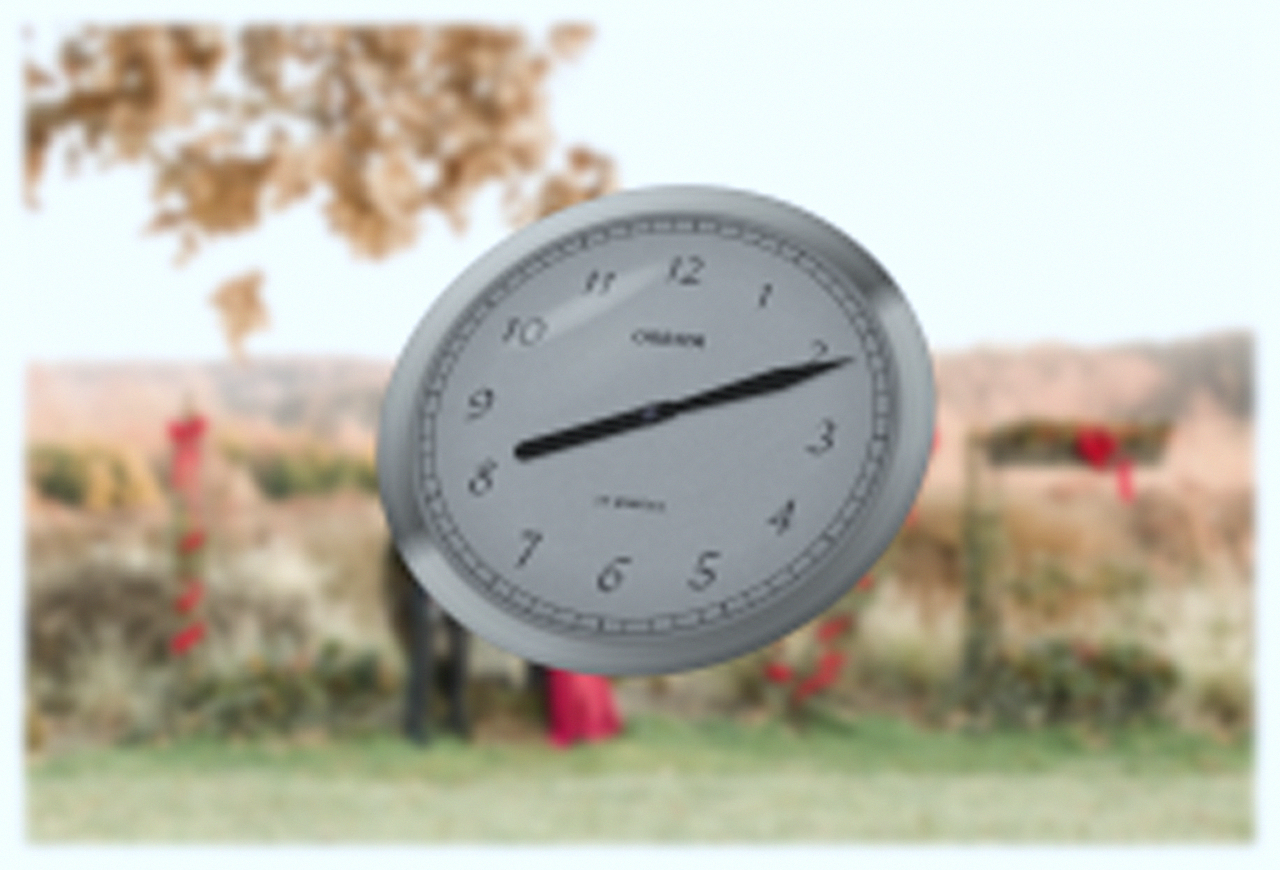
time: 8:11
